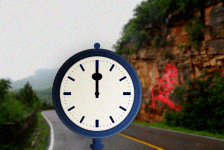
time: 12:00
